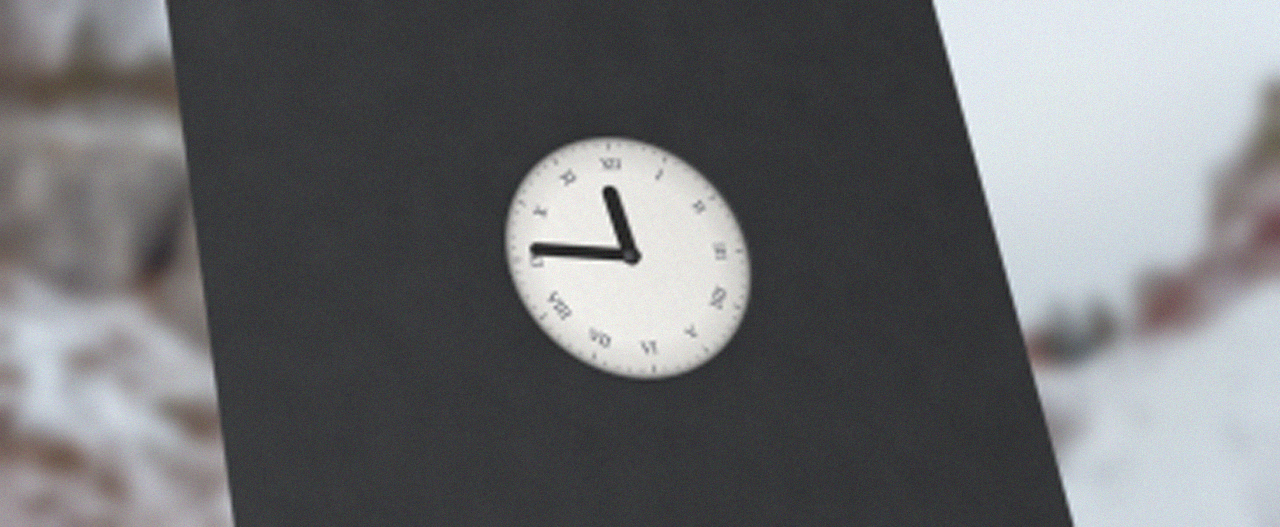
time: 11:46
